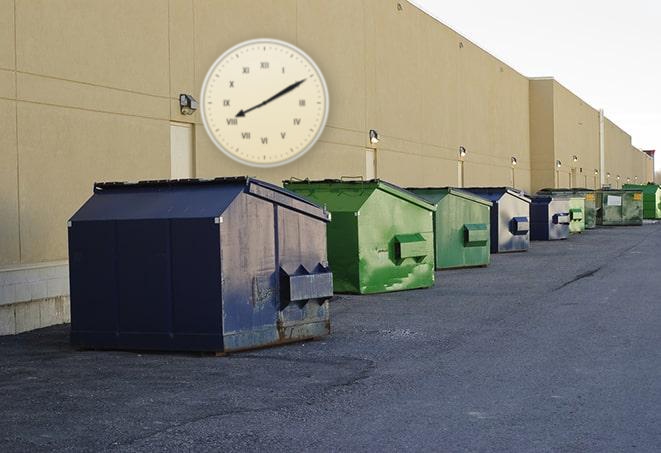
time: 8:10
